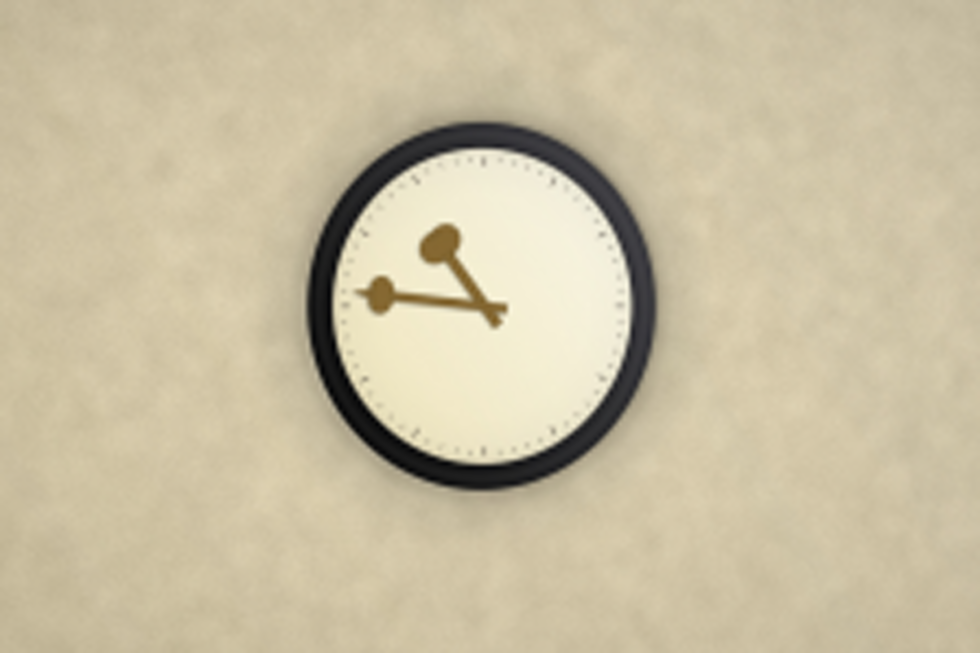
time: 10:46
